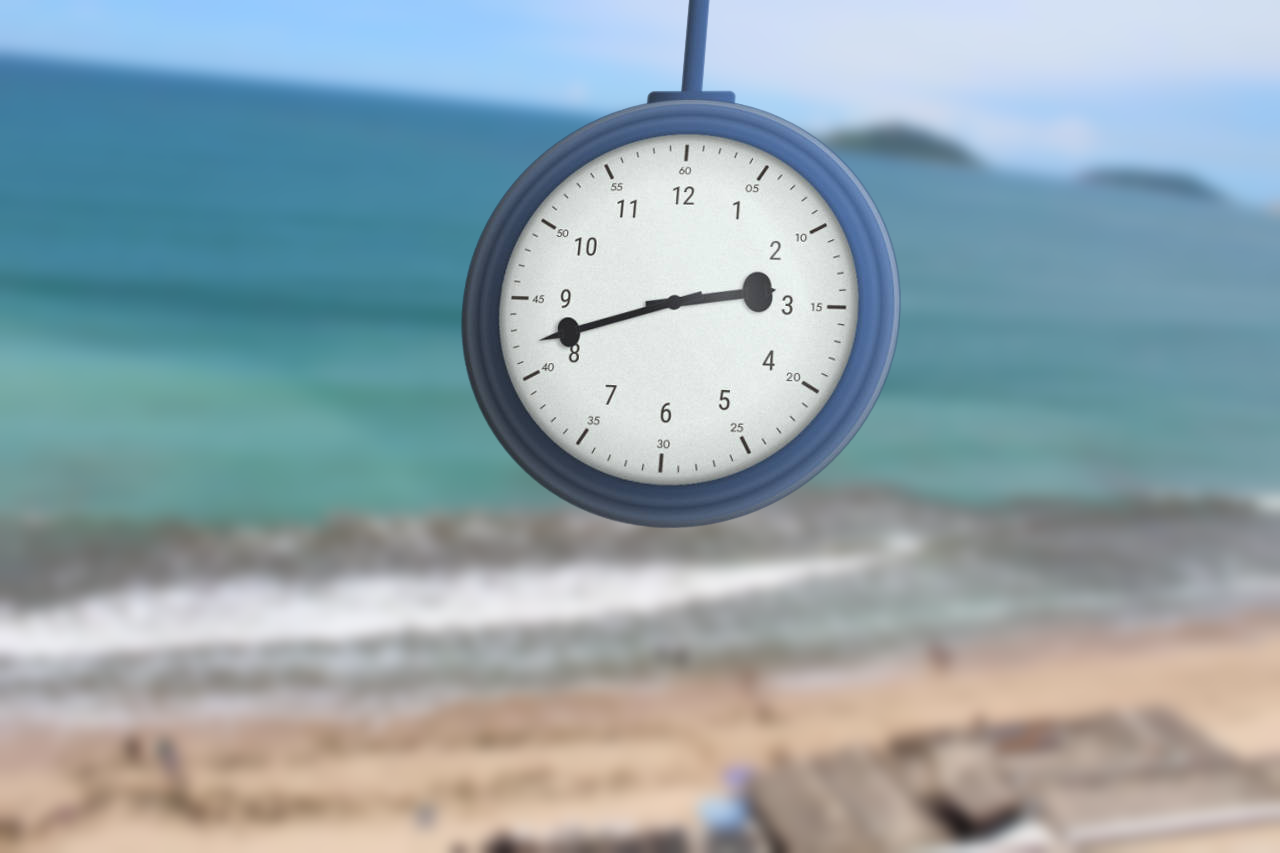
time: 2:42
